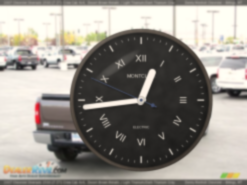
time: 12:43:49
